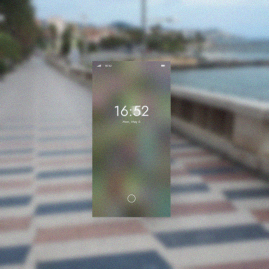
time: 16:52
